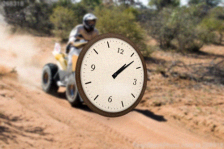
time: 1:07
